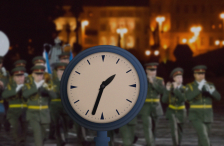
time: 1:33
